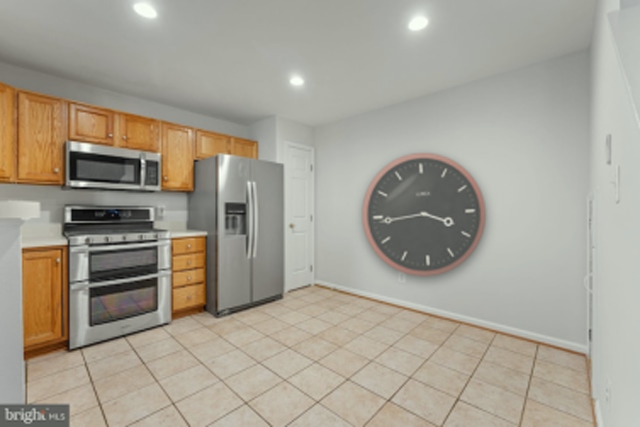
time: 3:44
